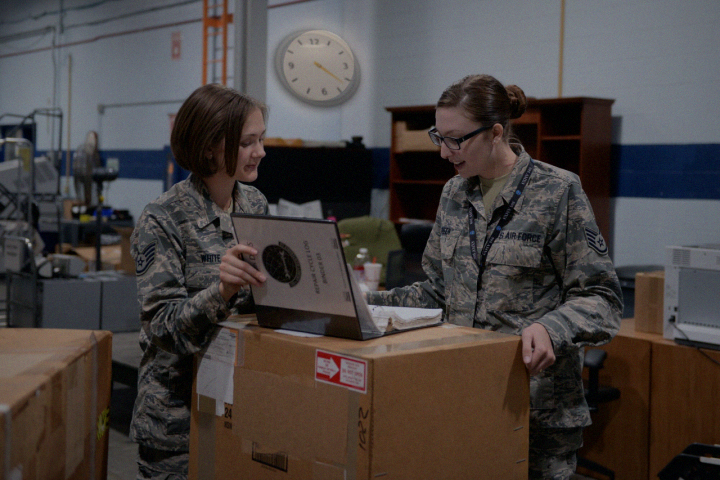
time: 4:22
